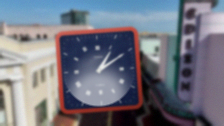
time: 1:10
